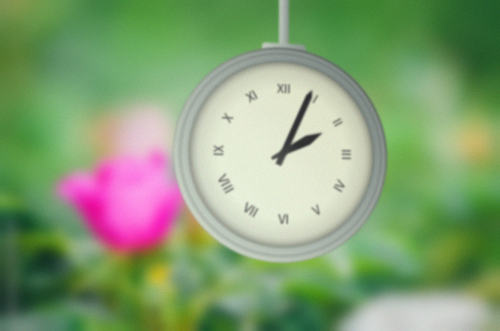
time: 2:04
